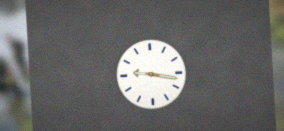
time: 9:17
